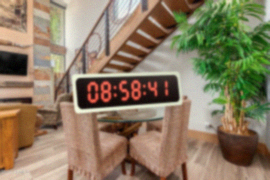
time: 8:58:41
